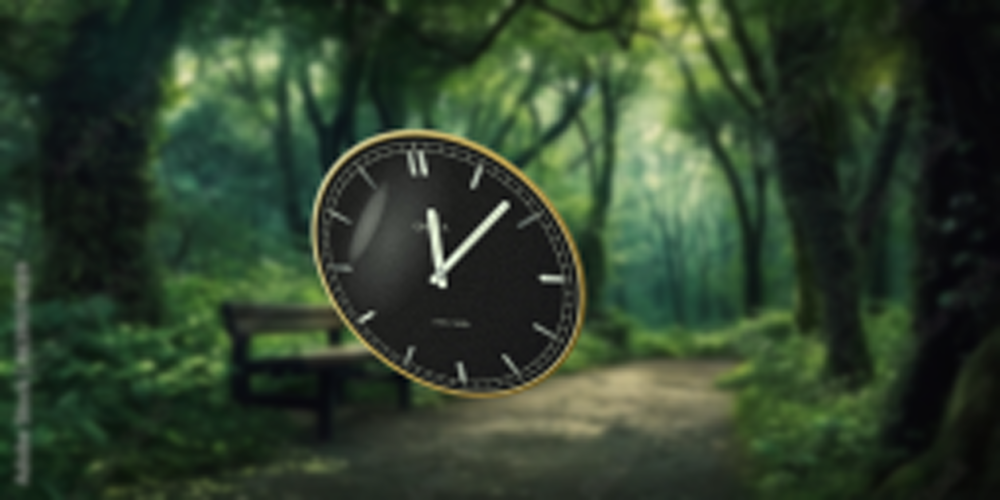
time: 12:08
